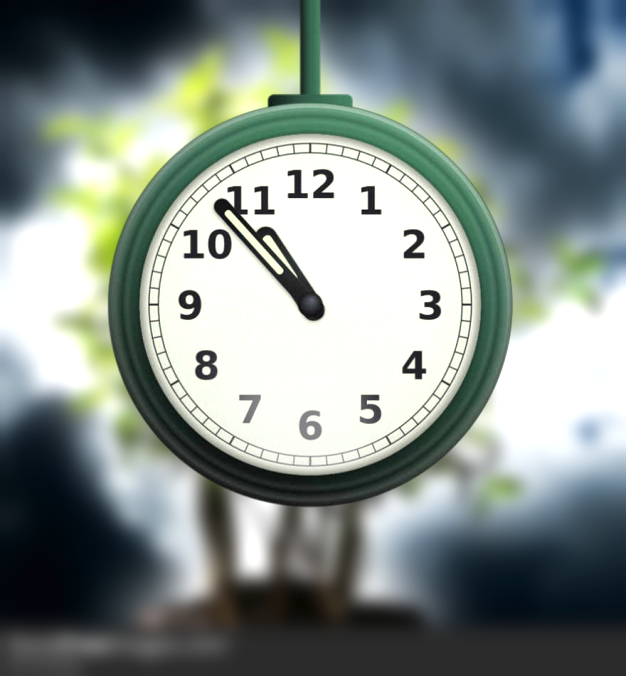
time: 10:53
